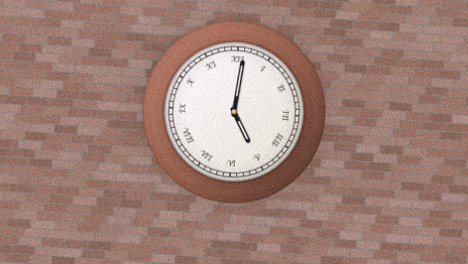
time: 5:01
